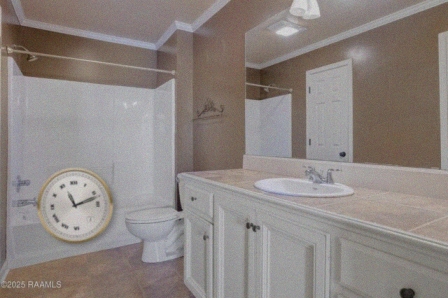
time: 11:12
